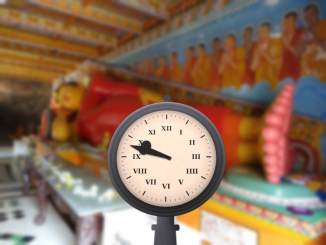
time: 9:48
